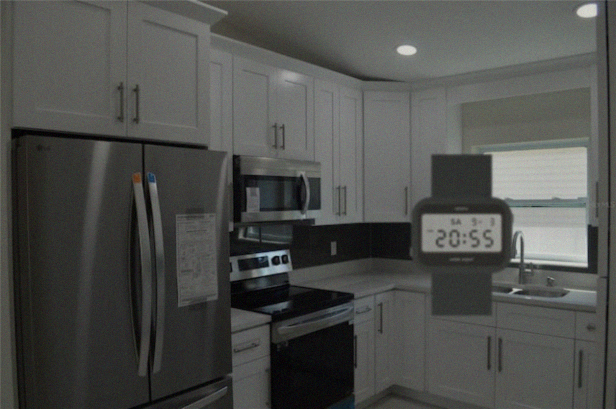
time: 20:55
